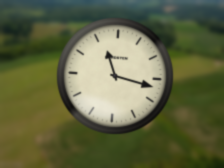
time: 11:17
